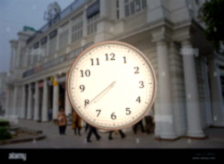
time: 7:39
